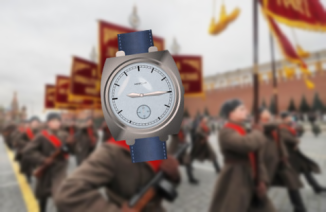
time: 9:15
